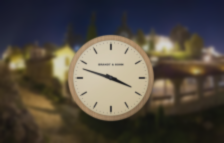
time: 3:48
